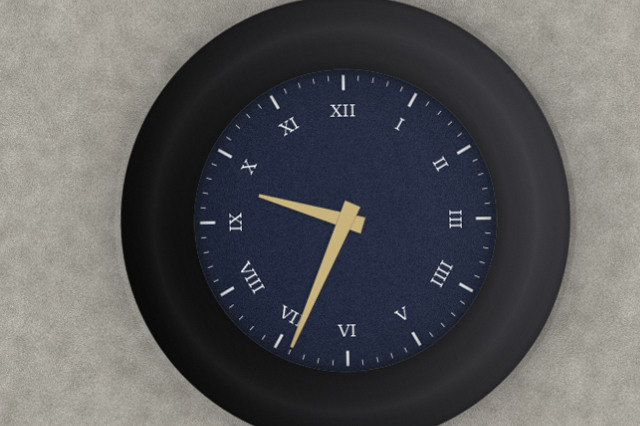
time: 9:34
